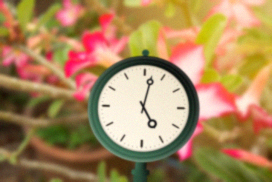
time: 5:02
